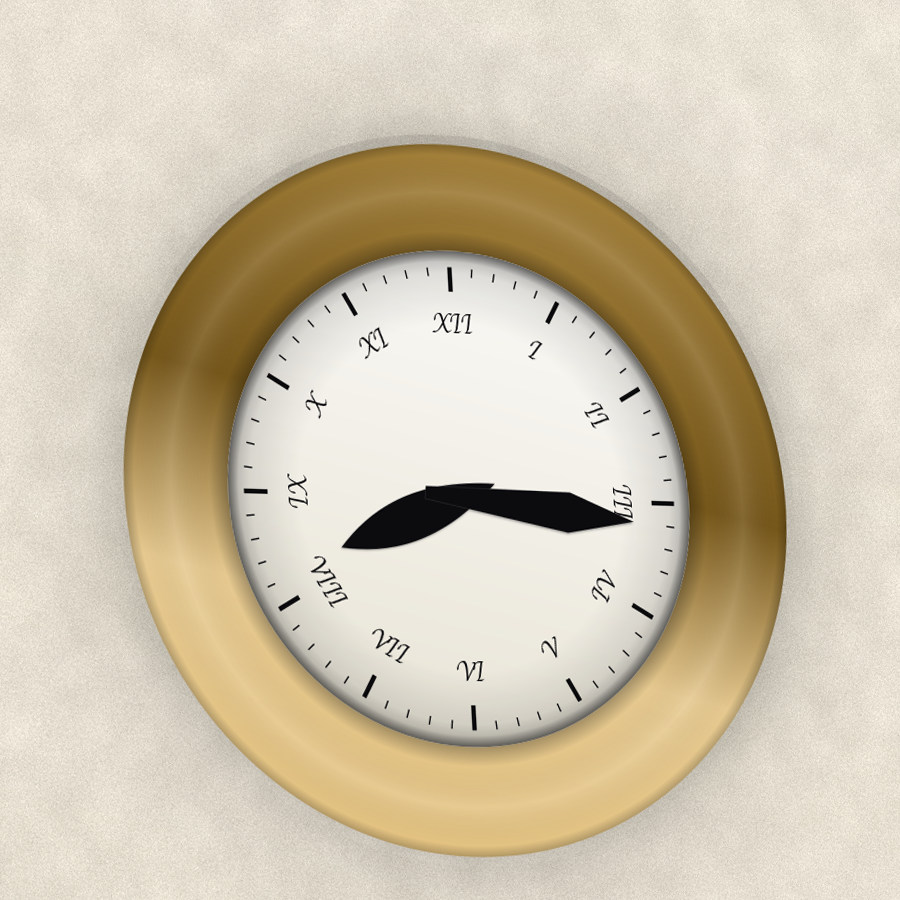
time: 8:16
